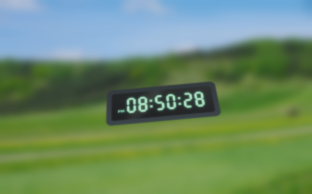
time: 8:50:28
